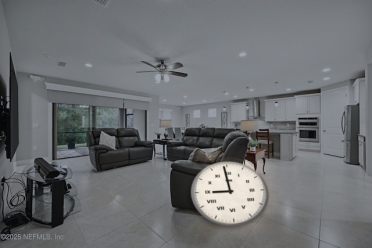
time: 8:59
